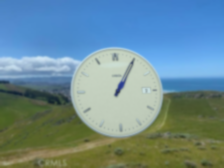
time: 1:05
